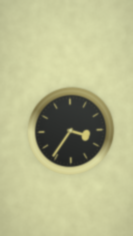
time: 3:36
